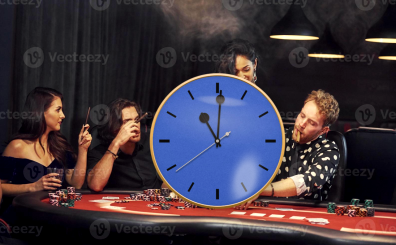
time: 11:00:39
